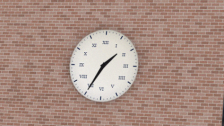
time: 1:35
